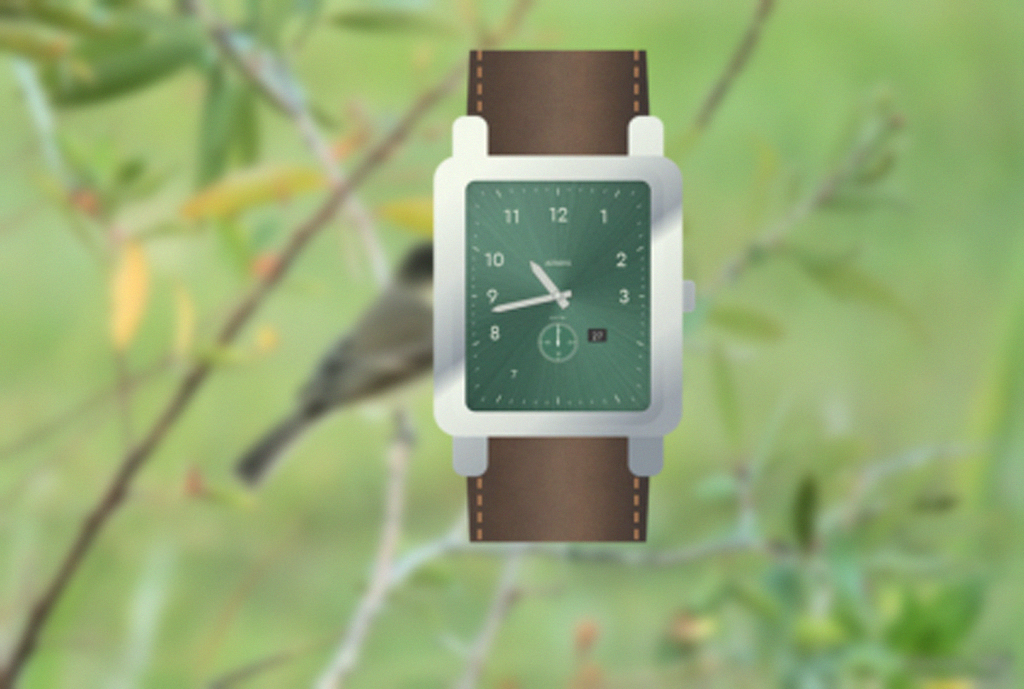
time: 10:43
